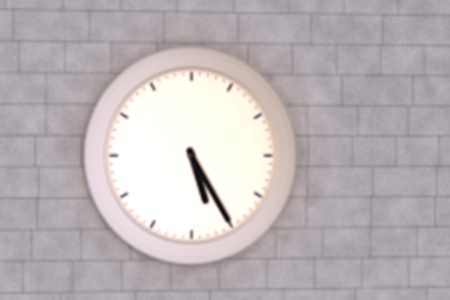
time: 5:25
